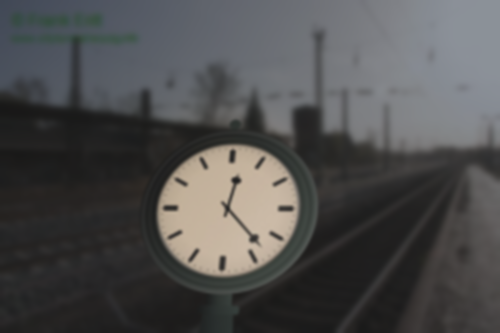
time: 12:23
